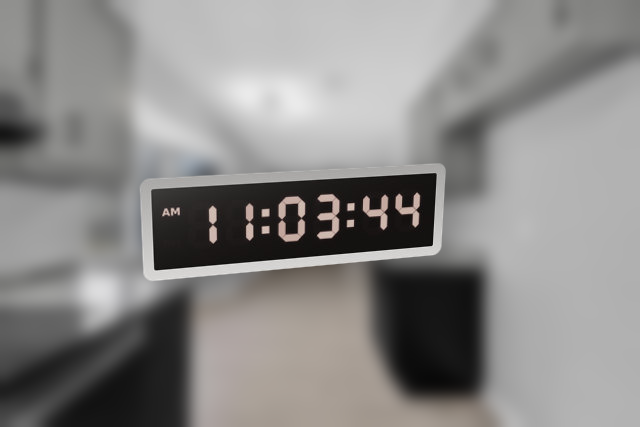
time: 11:03:44
